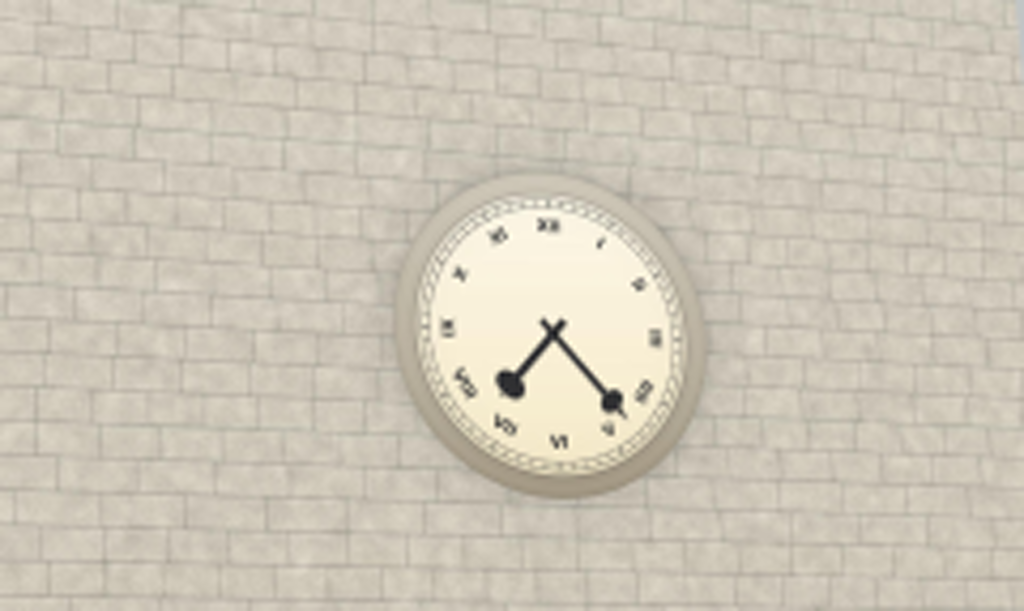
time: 7:23
